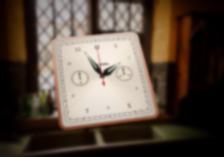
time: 1:56
